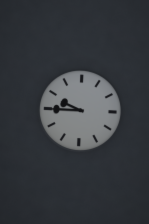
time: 9:45
